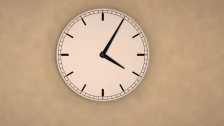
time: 4:05
